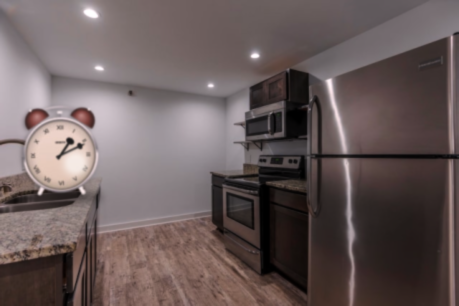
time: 1:11
